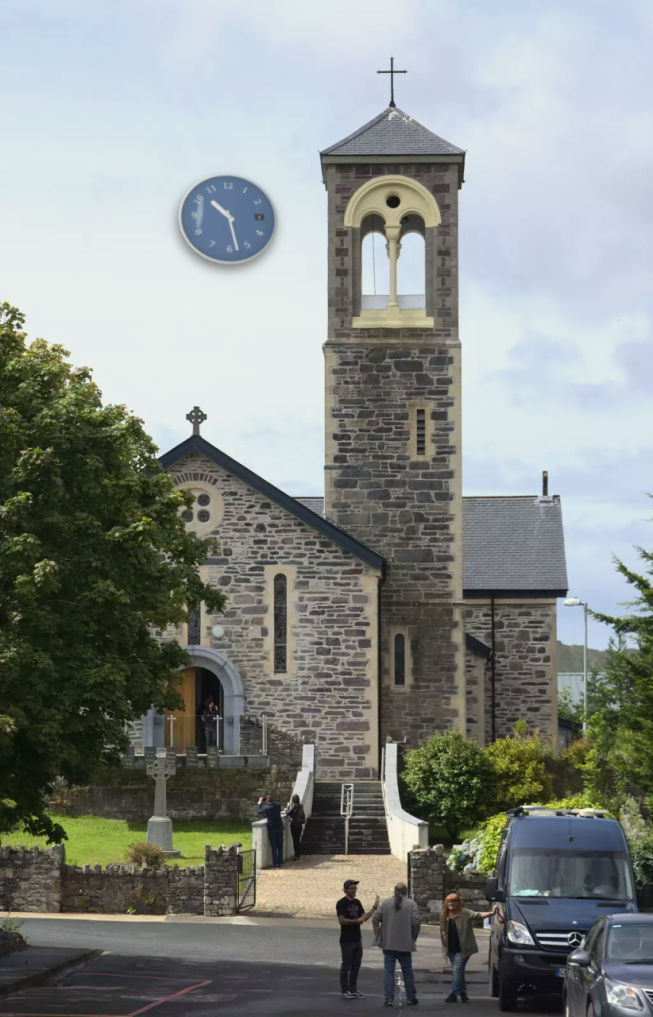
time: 10:28
